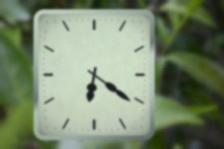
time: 6:21
